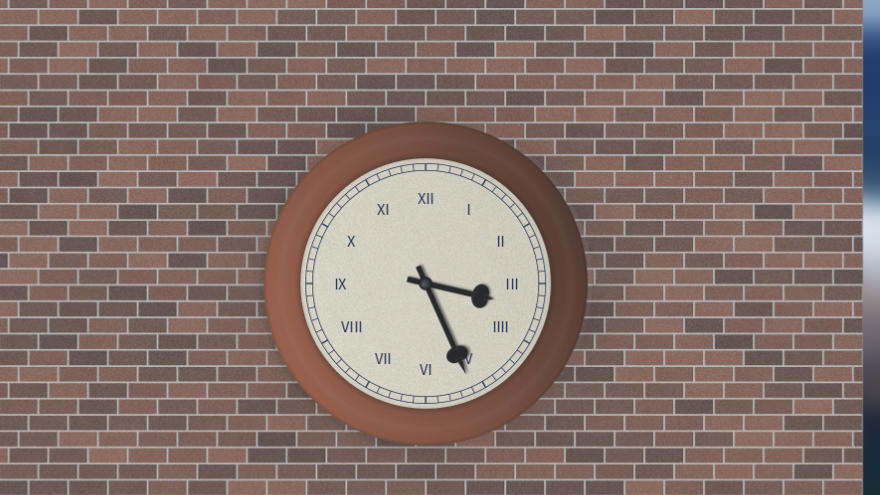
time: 3:26
